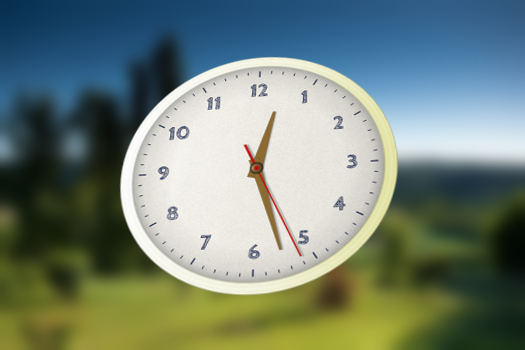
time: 12:27:26
